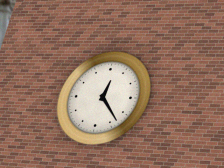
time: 12:23
